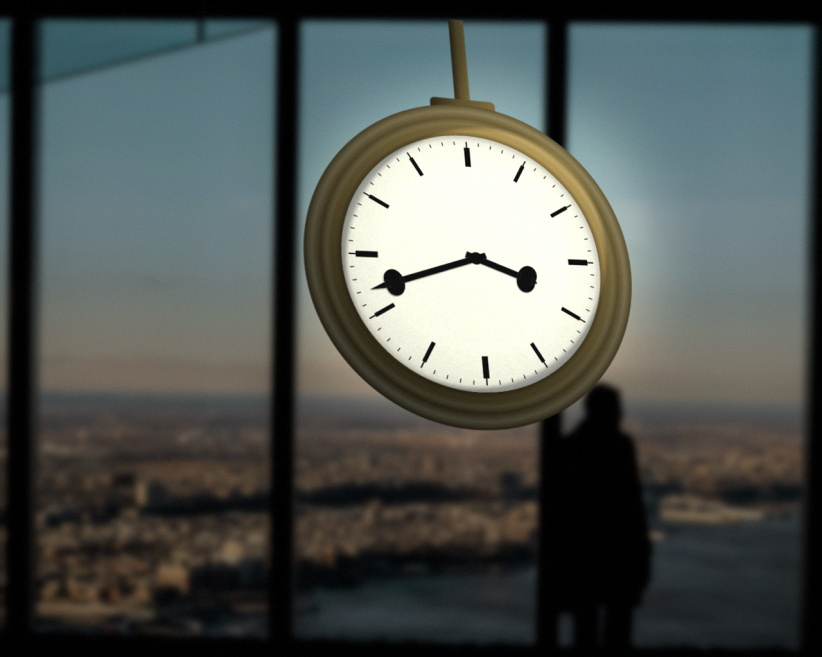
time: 3:42
